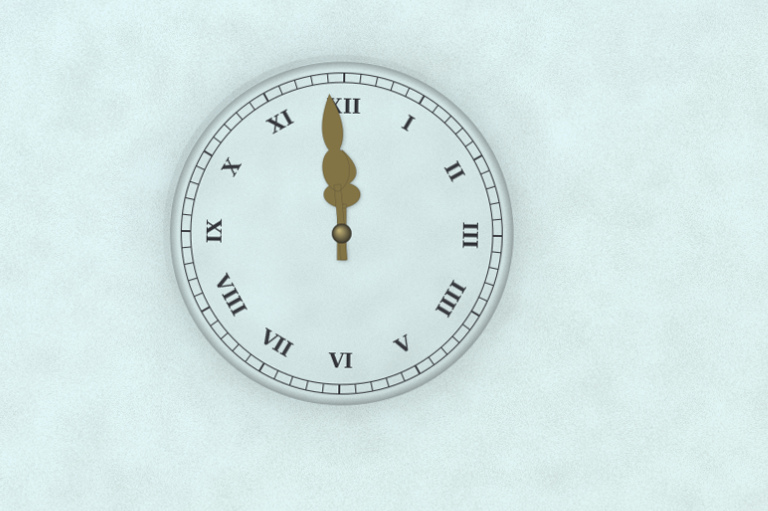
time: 11:59
